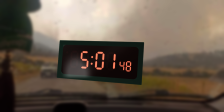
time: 5:01:48
